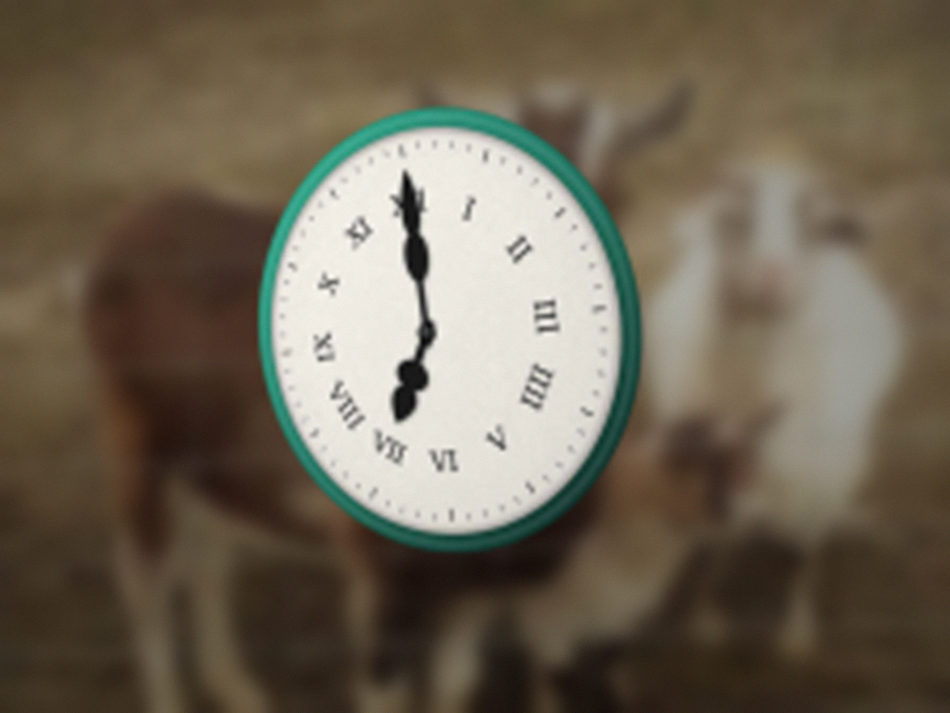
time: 7:00
